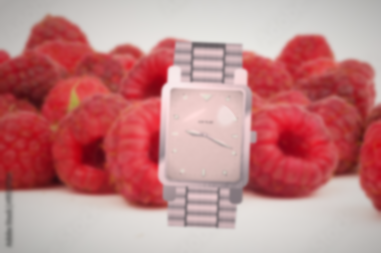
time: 9:19
